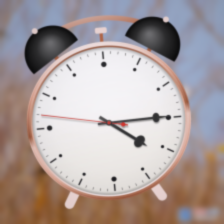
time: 4:14:47
